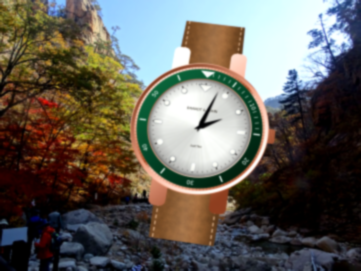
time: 2:03
